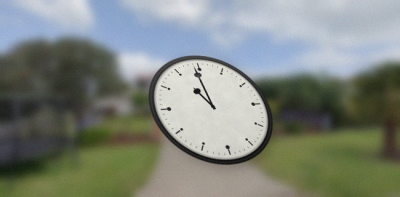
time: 10:59
